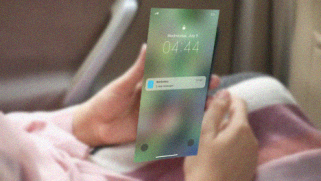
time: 4:44
